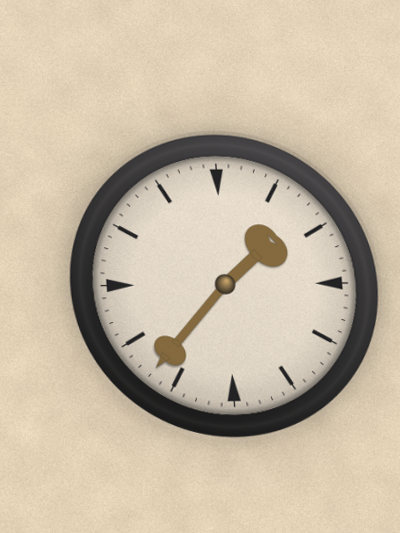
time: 1:37
